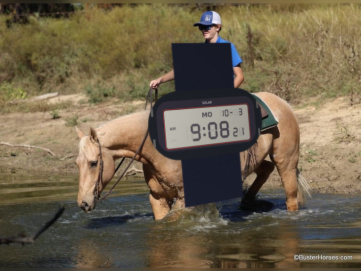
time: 9:08:21
